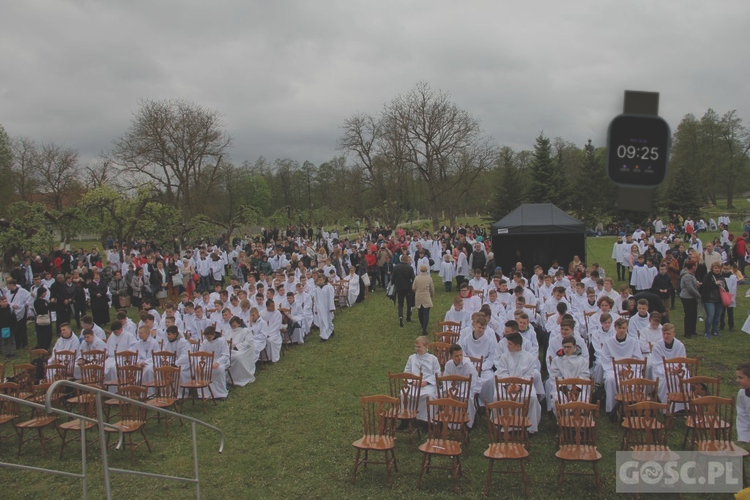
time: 9:25
